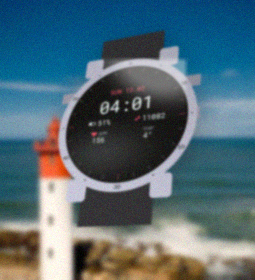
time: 4:01
